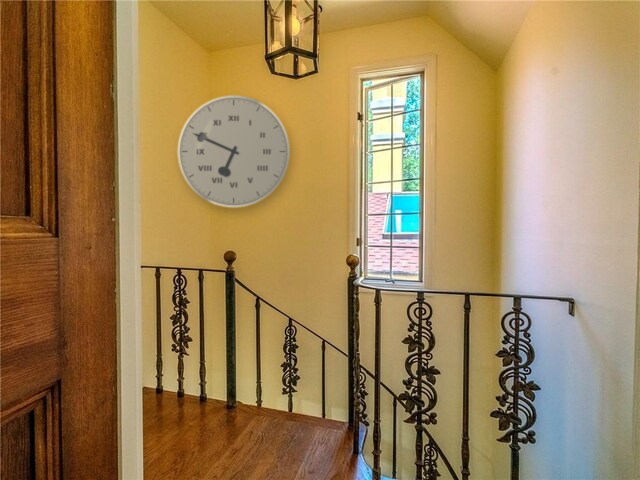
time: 6:49
